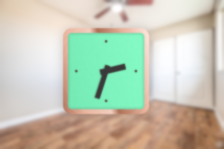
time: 2:33
